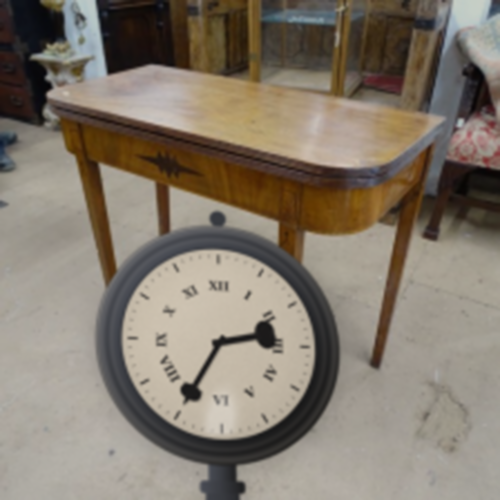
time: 2:35
